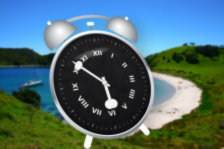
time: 5:52
